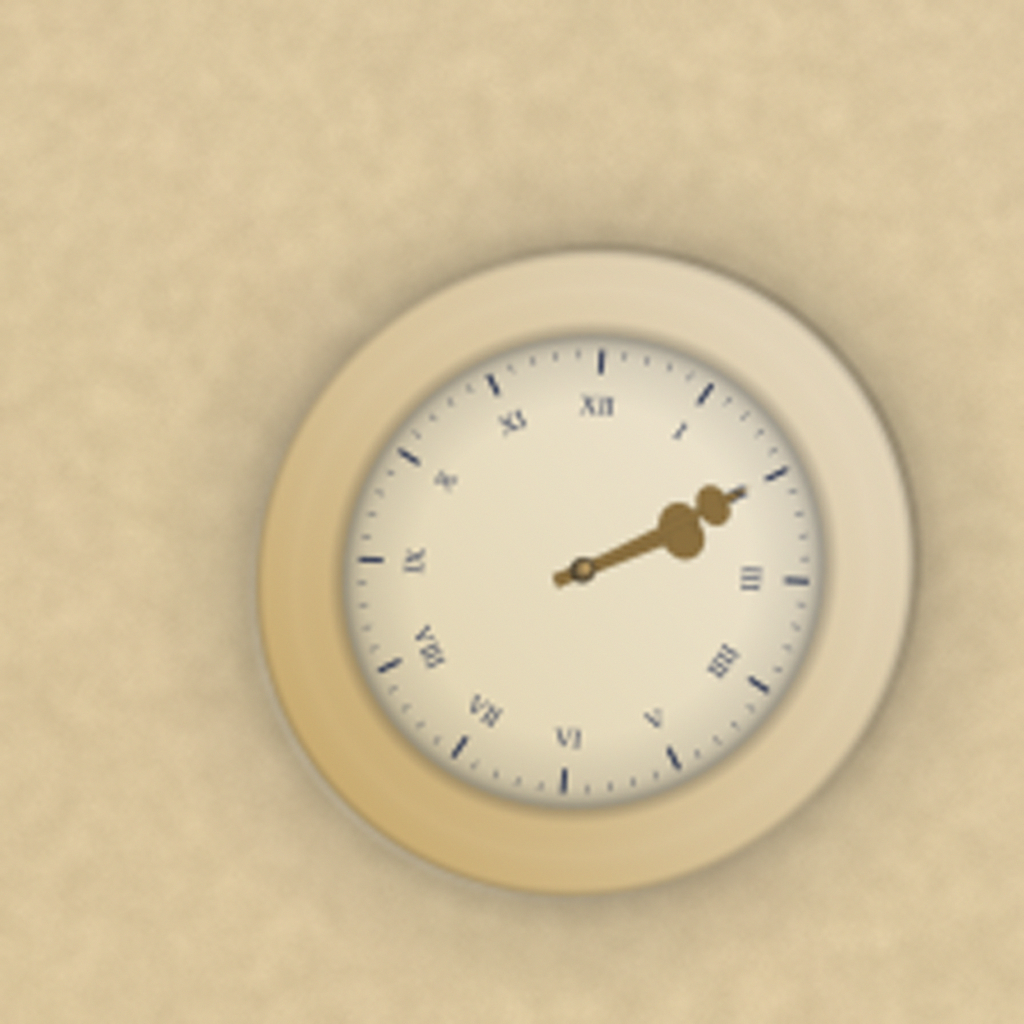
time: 2:10
